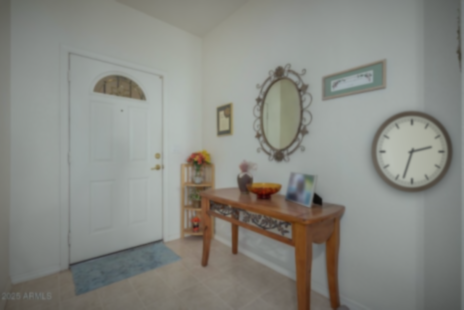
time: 2:33
